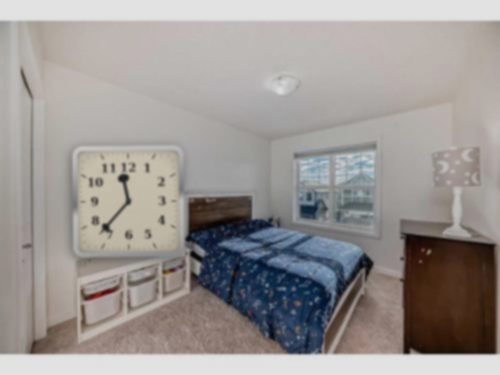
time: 11:37
